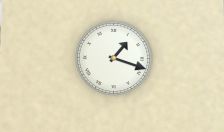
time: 1:18
